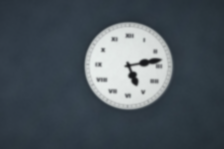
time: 5:13
